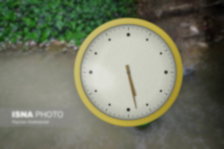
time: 5:28
